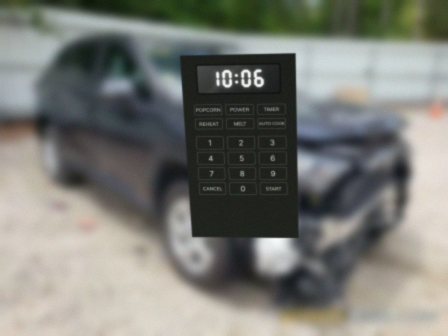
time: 10:06
